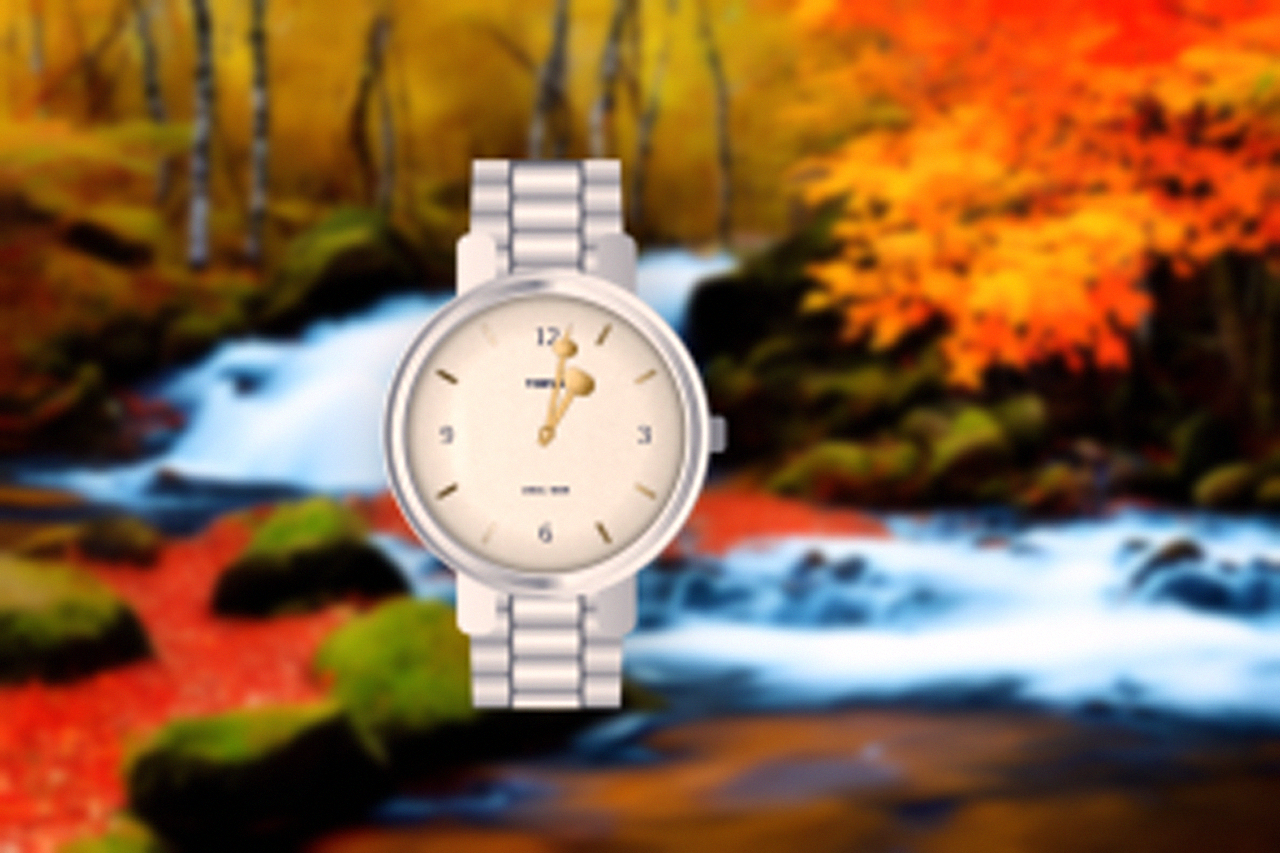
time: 1:02
